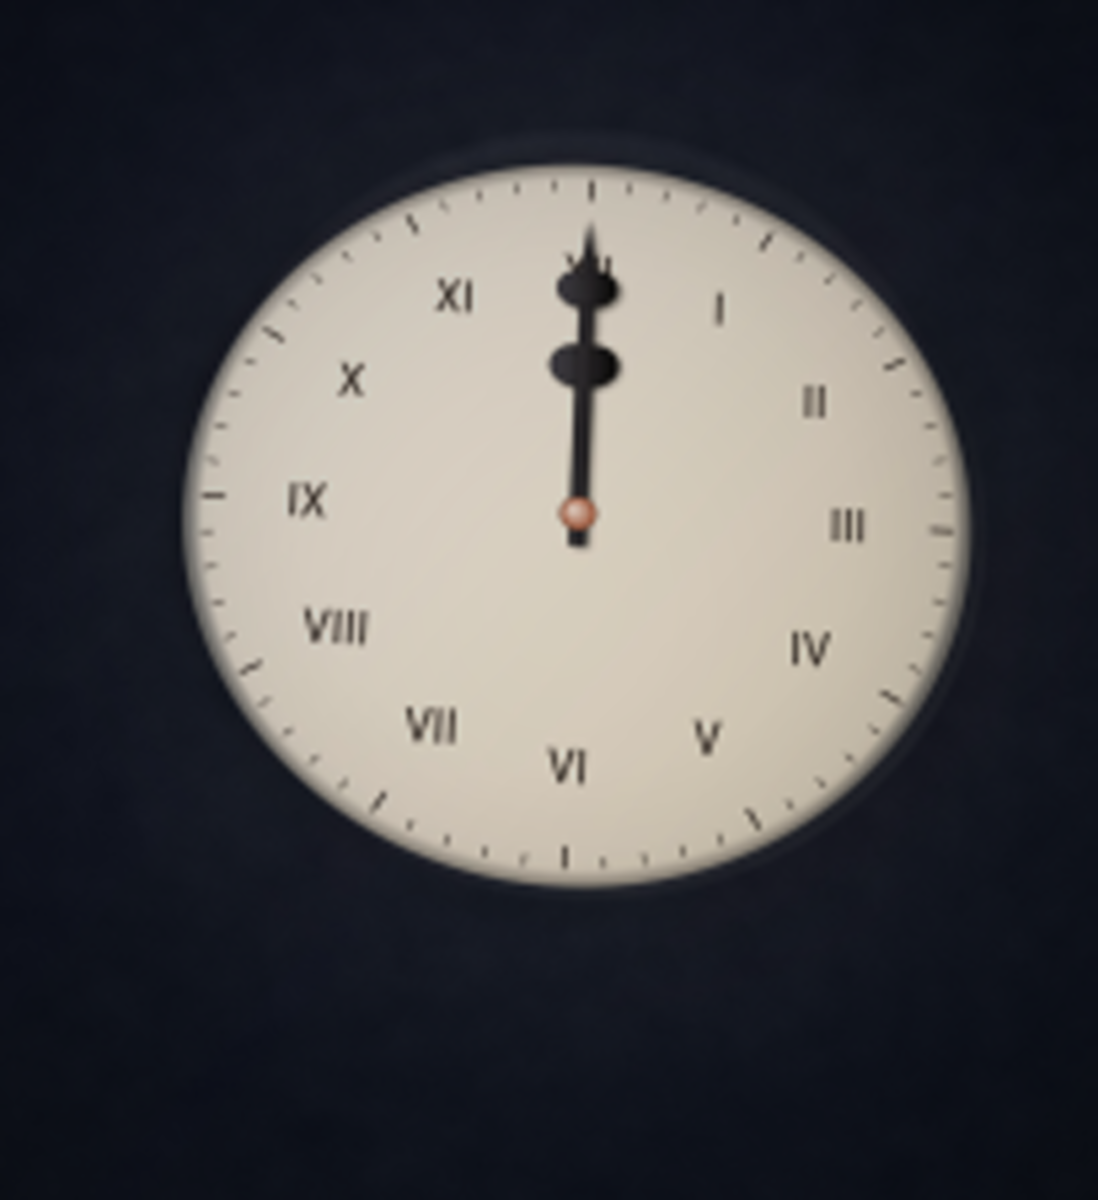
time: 12:00
